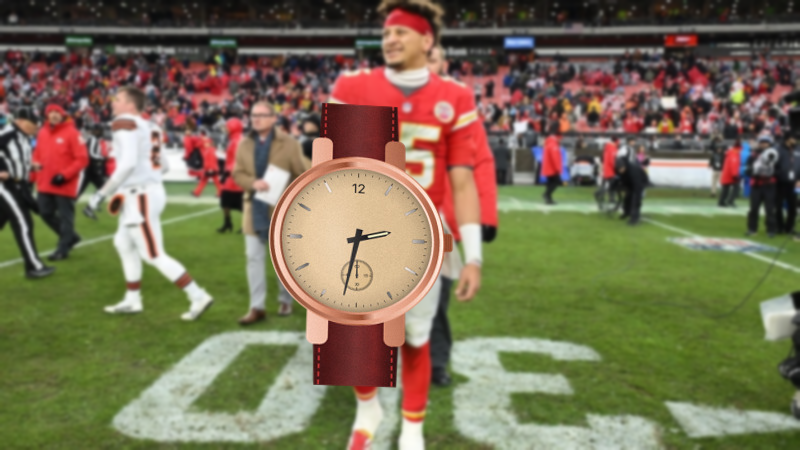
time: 2:32
